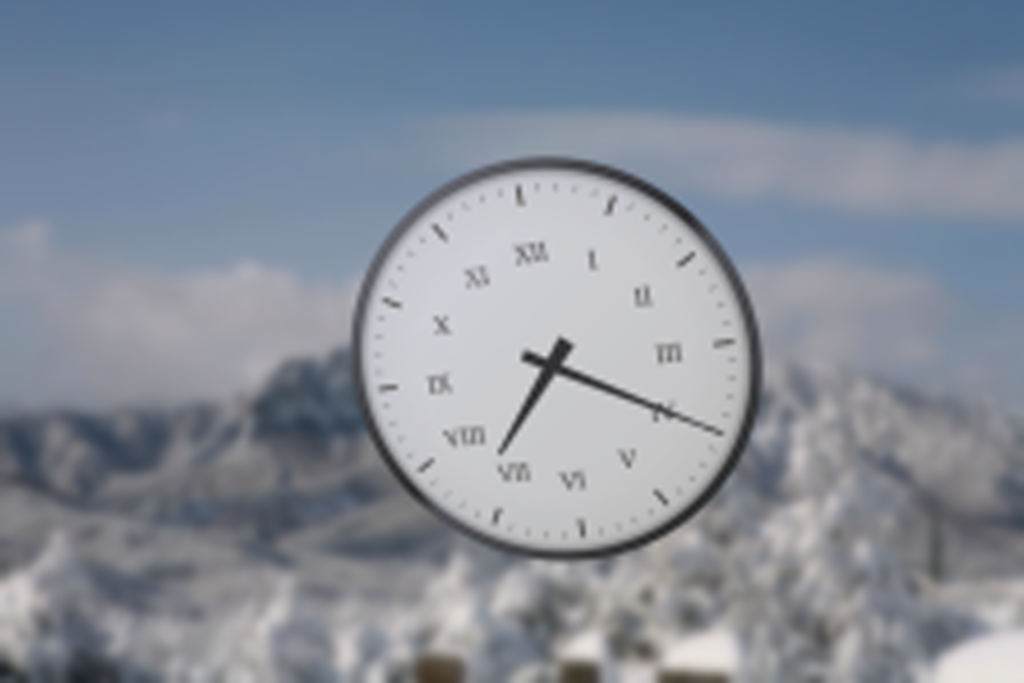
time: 7:20
